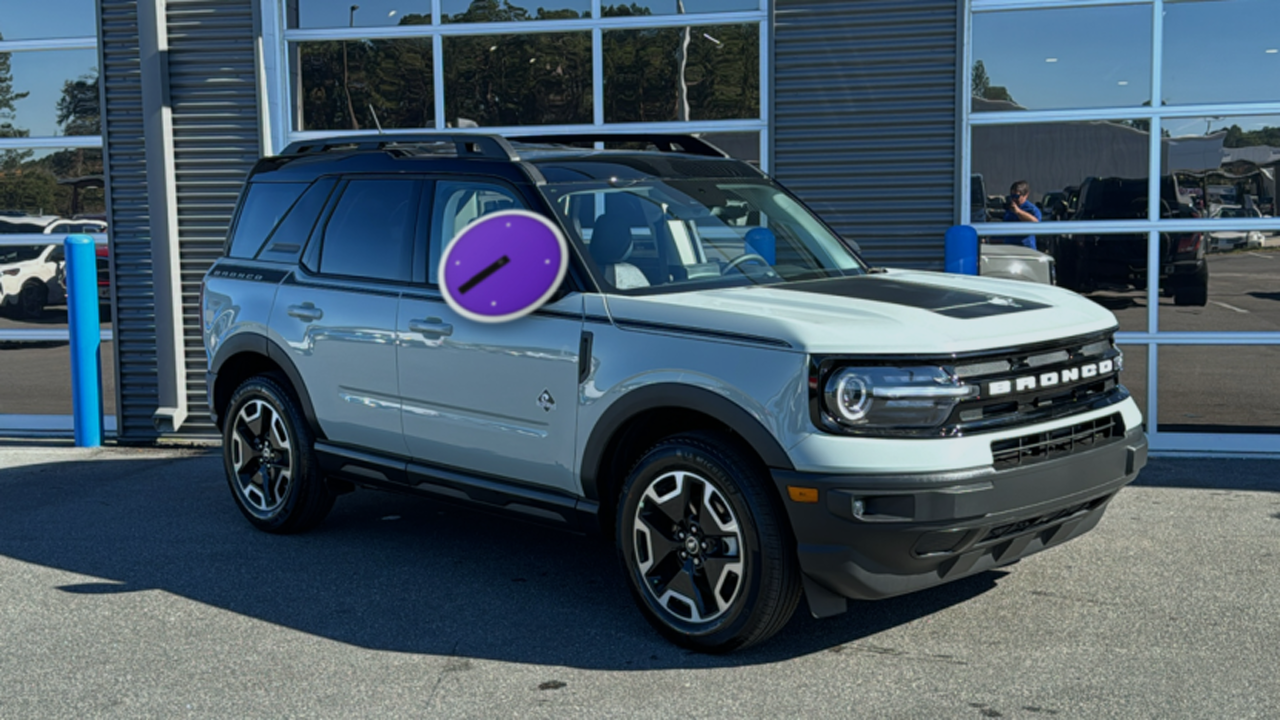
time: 7:38
